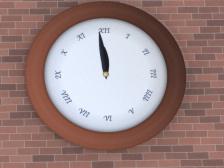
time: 11:59
